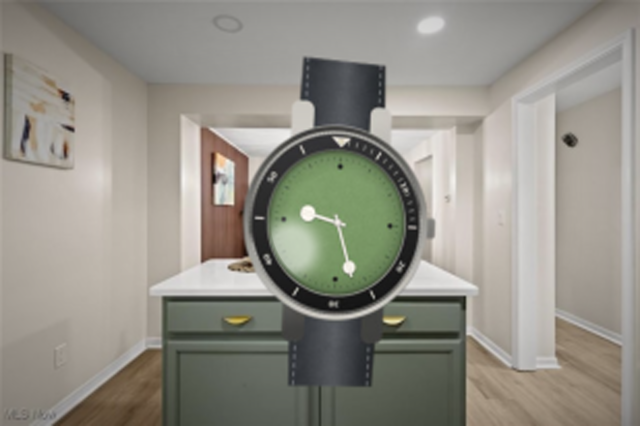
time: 9:27
